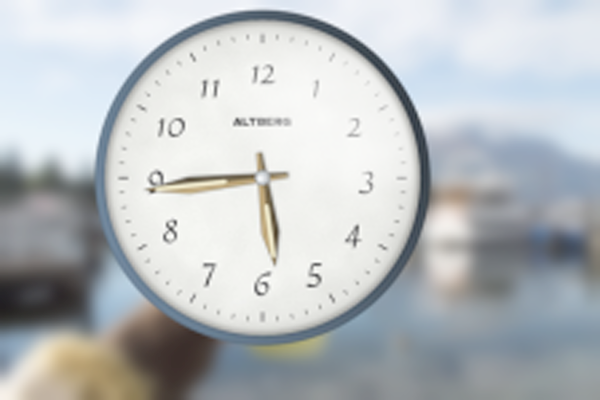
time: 5:44
